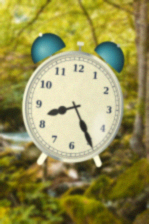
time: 8:25
